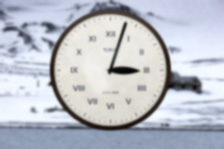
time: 3:03
